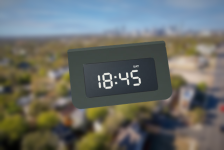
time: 18:45
